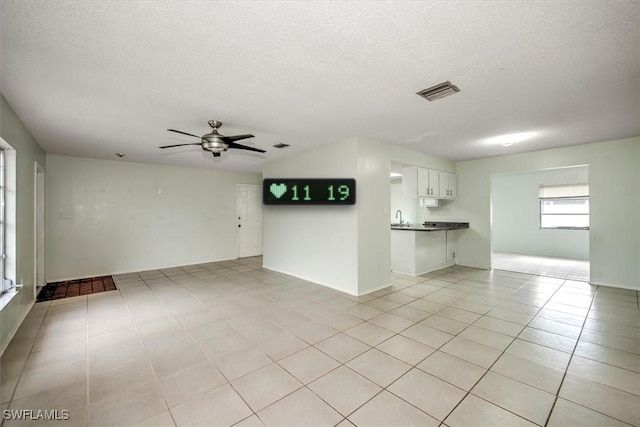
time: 11:19
